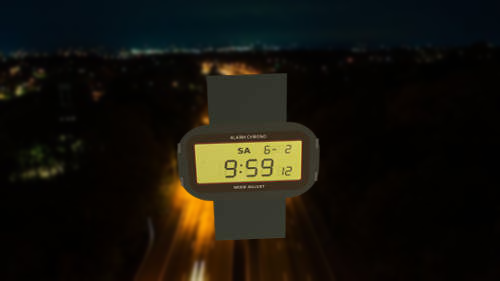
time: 9:59:12
